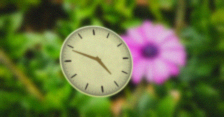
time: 4:49
